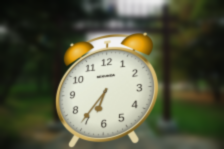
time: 6:36
